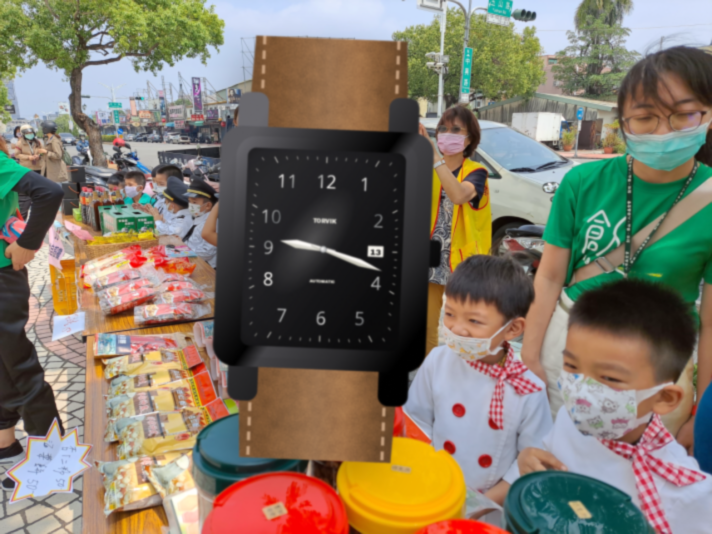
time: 9:18
